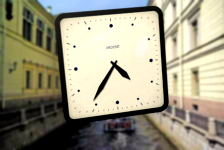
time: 4:36
